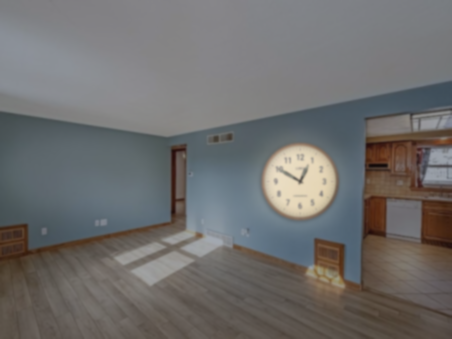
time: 12:50
